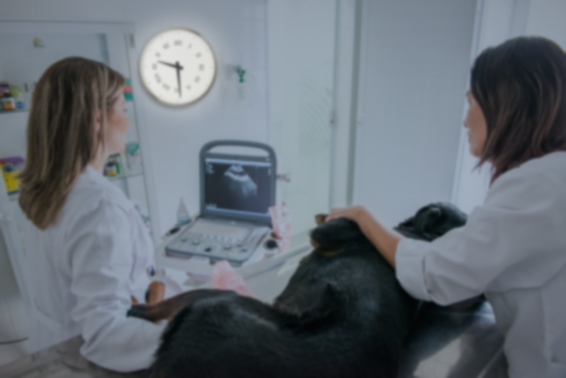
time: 9:29
